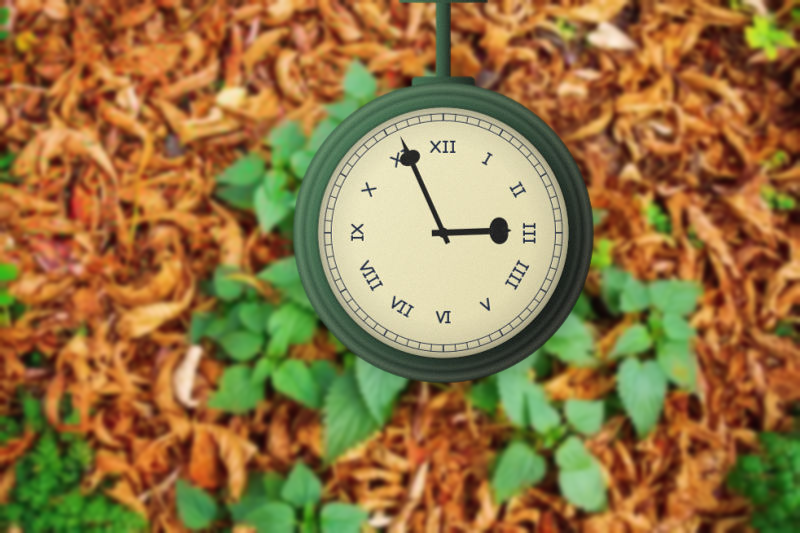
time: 2:56
